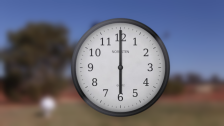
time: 6:00
